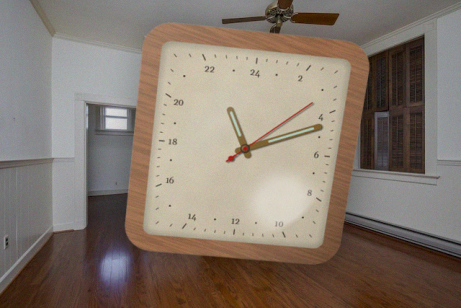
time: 22:11:08
